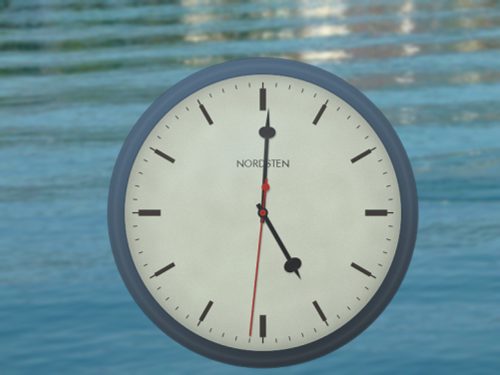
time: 5:00:31
